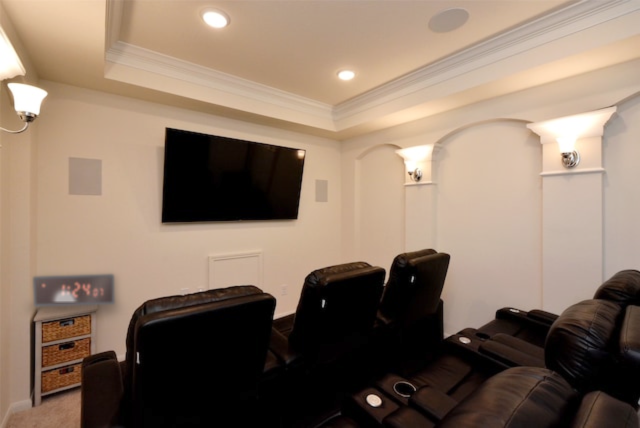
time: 1:24
